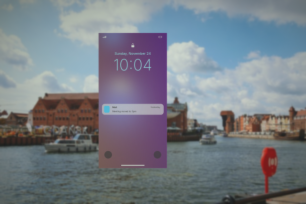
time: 10:04
